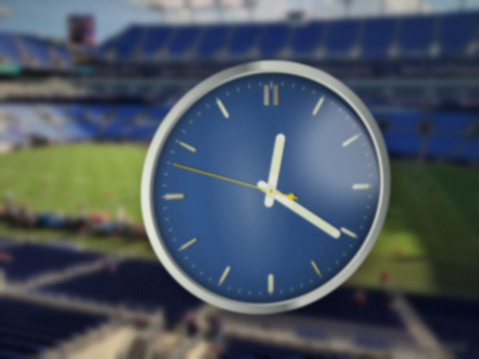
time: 12:20:48
